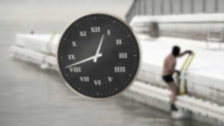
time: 12:42
